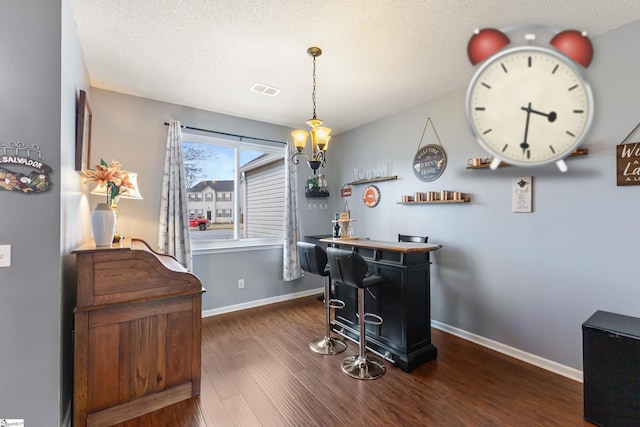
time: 3:31
